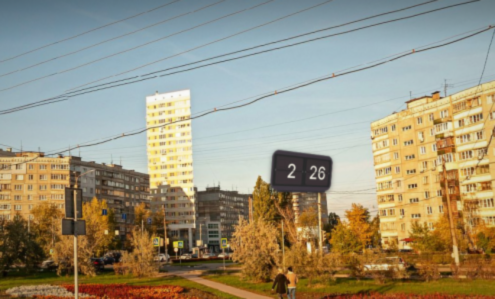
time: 2:26
